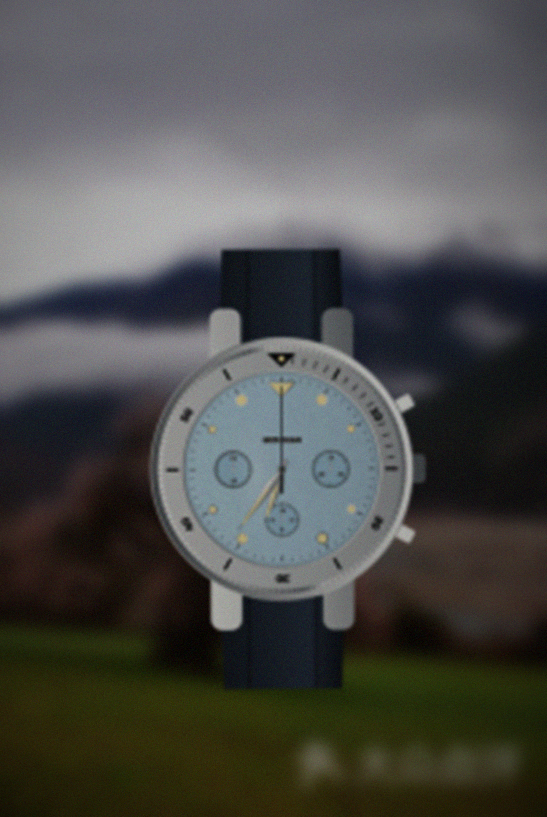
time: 6:36
